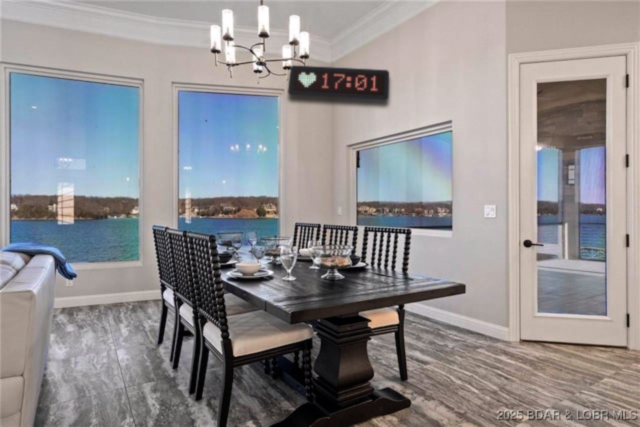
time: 17:01
